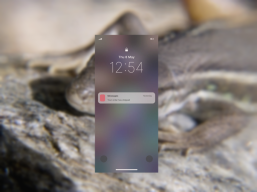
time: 12:54
